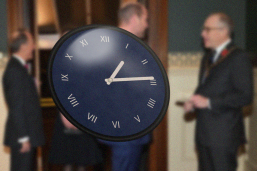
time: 1:14
